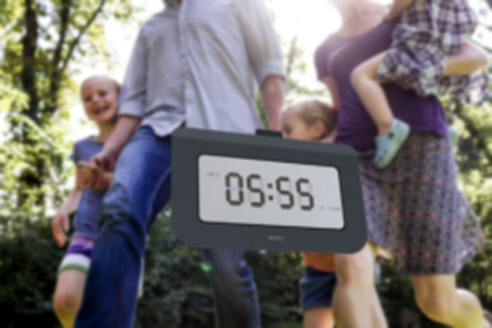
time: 5:55
